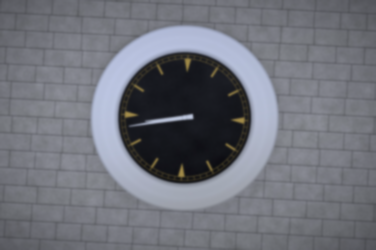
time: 8:43
